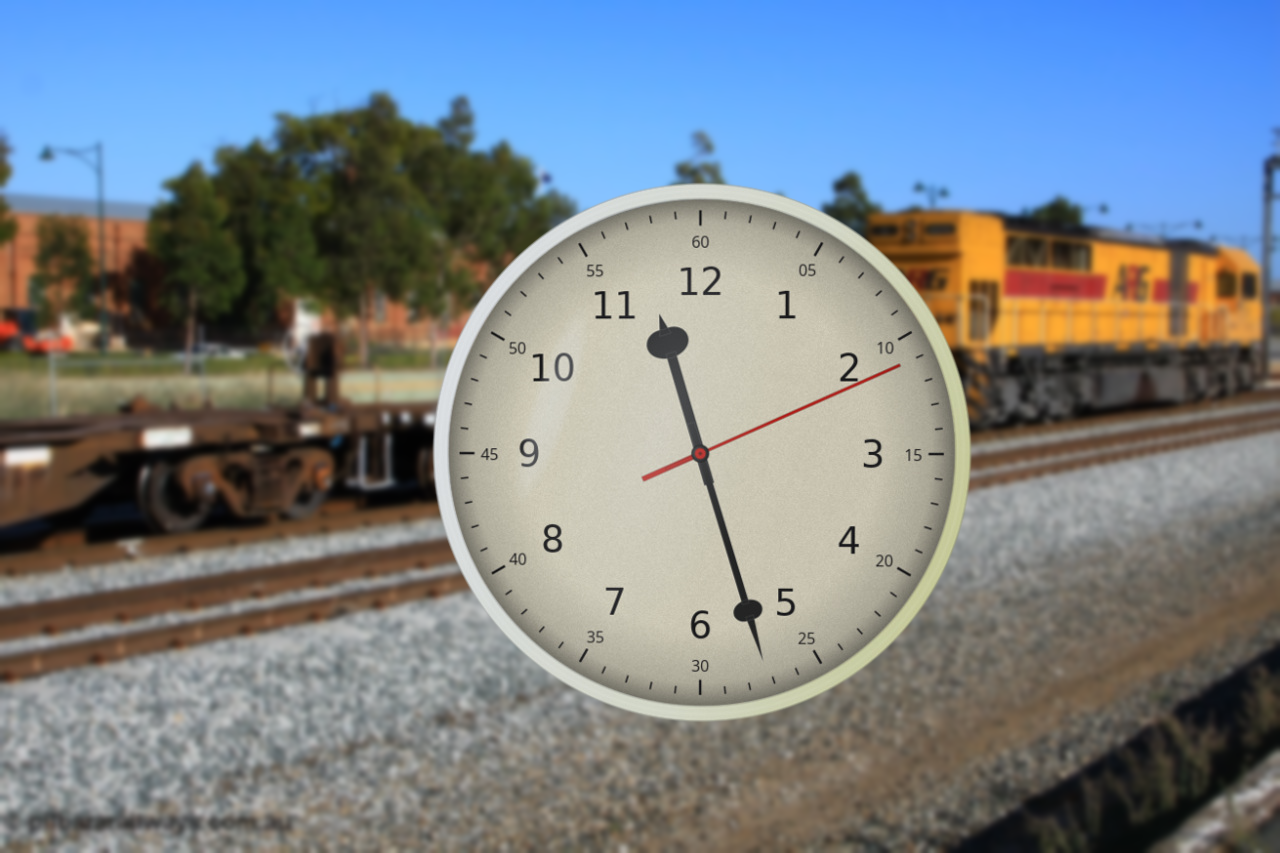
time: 11:27:11
